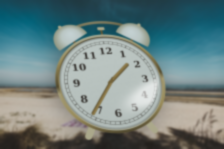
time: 1:36
